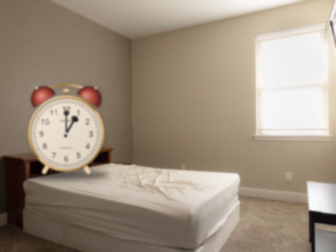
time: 1:00
